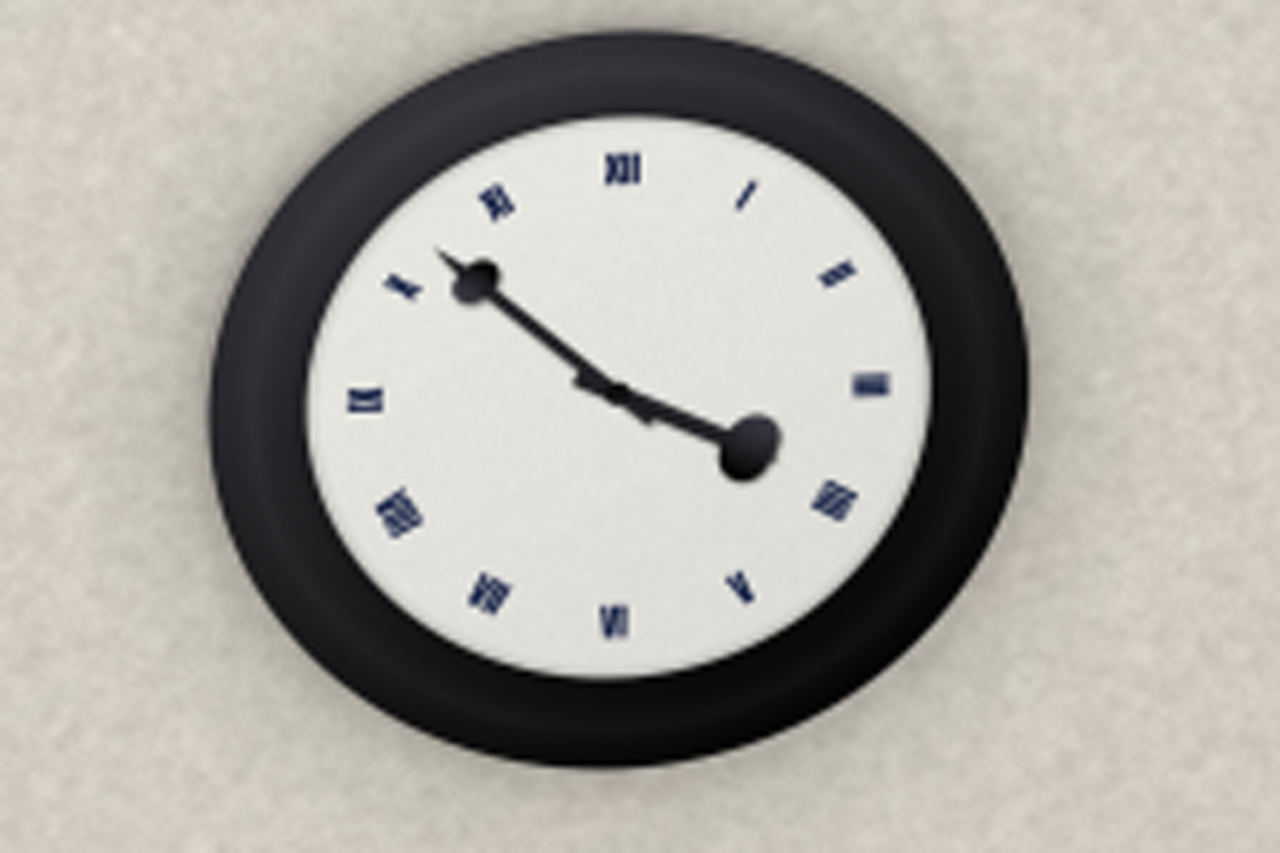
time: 3:52
